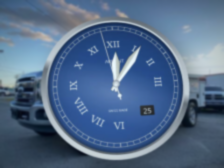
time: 12:05:58
